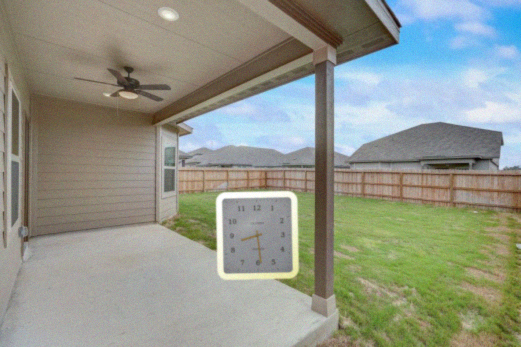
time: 8:29
